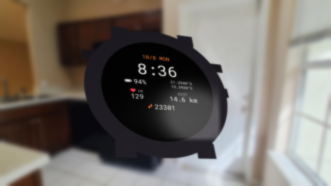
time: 8:36
